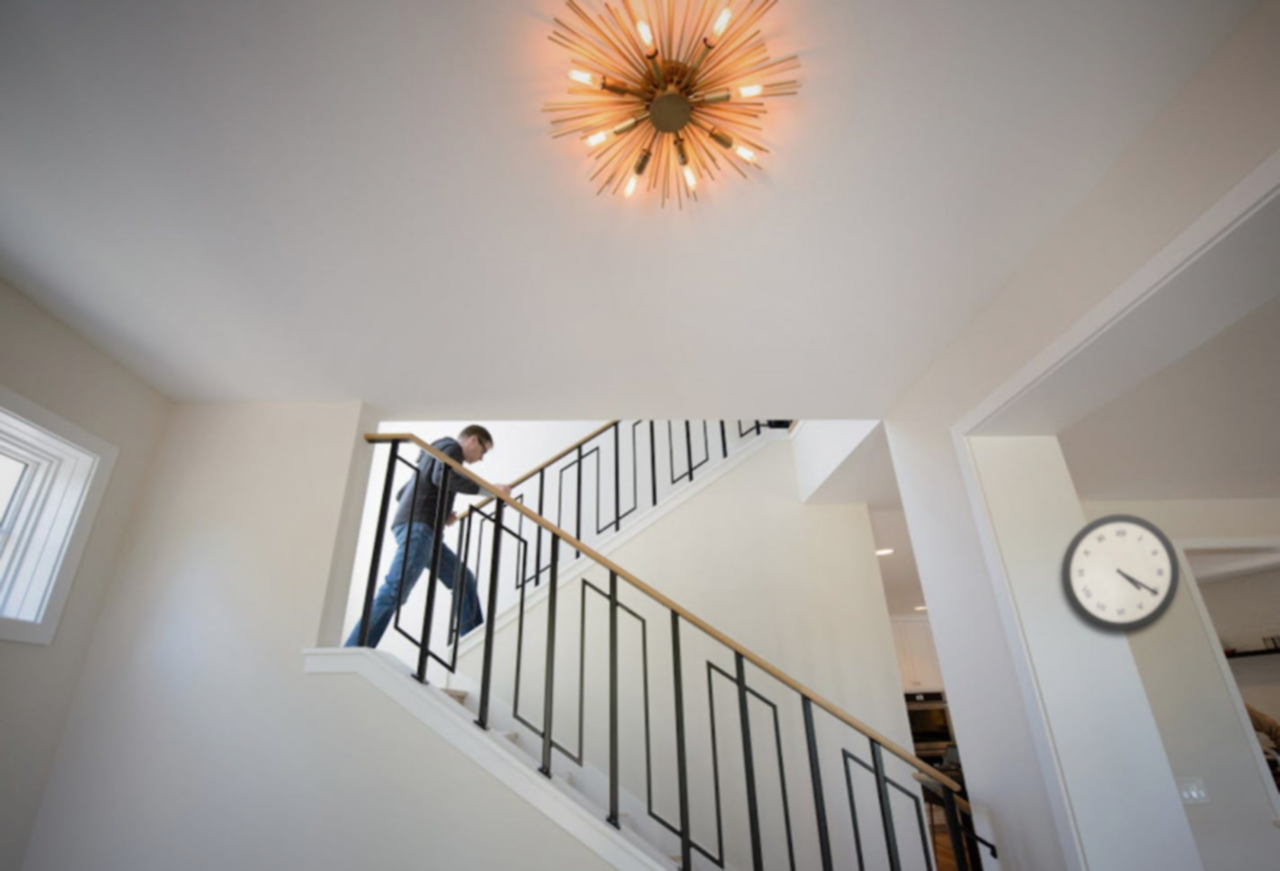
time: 4:20
